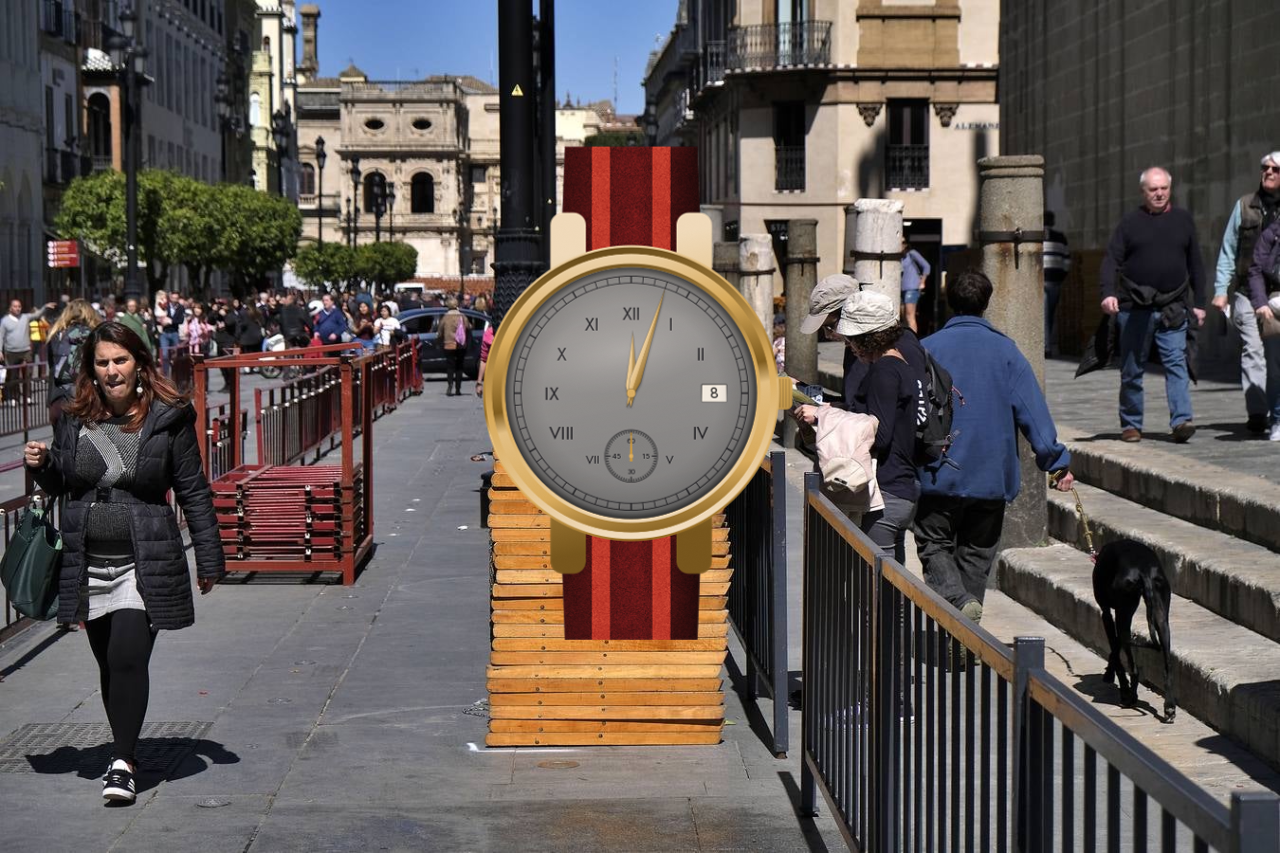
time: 12:03
